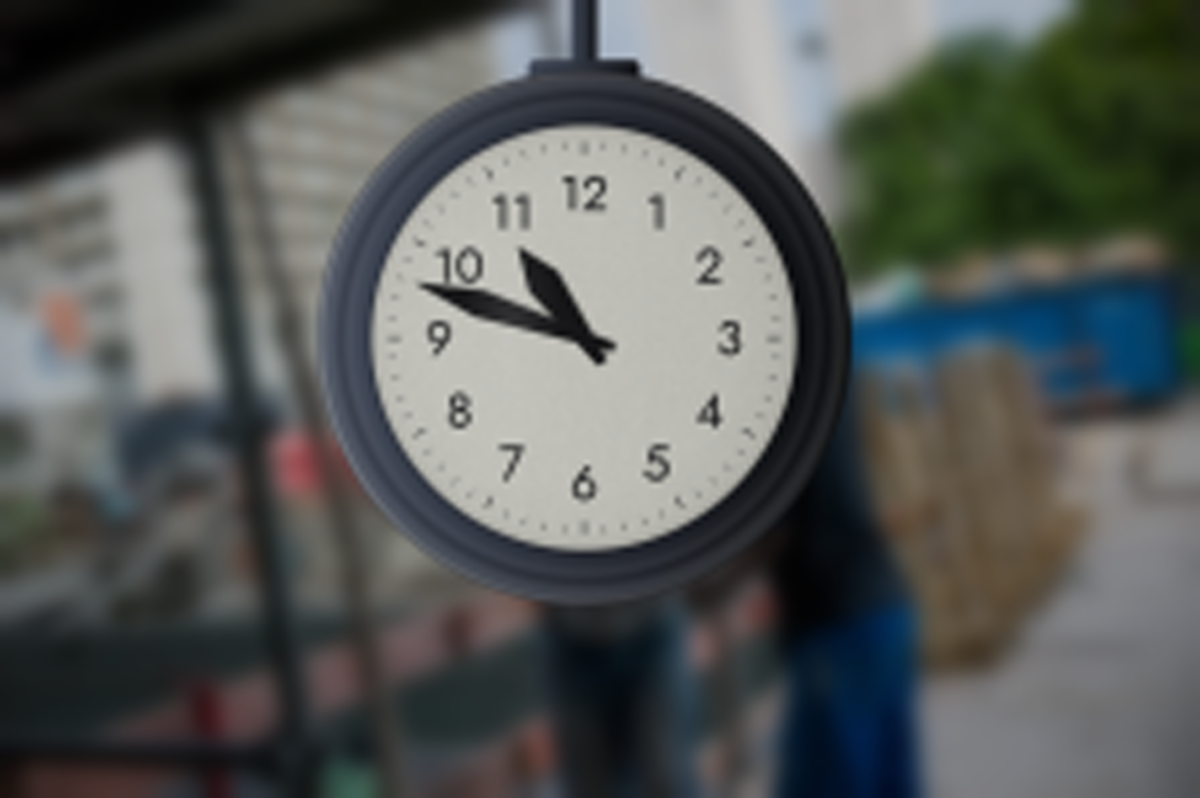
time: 10:48
